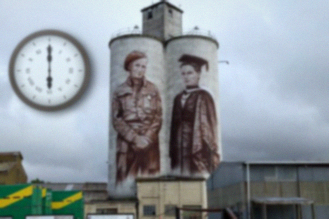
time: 6:00
